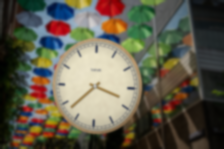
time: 3:38
